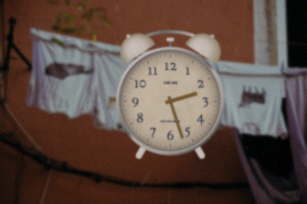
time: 2:27
